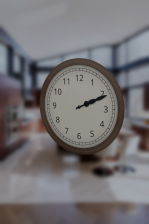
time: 2:11
